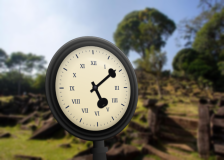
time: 5:09
